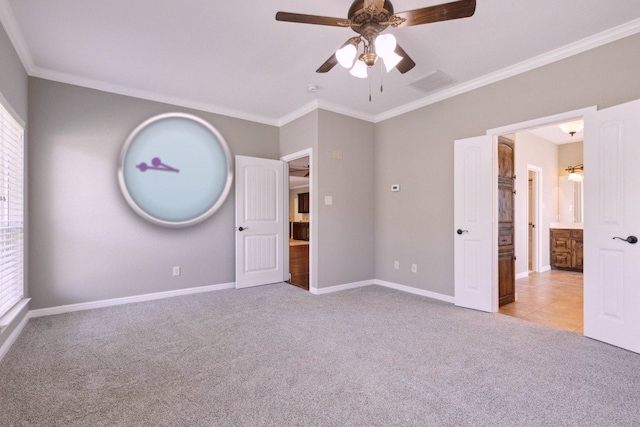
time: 9:46
